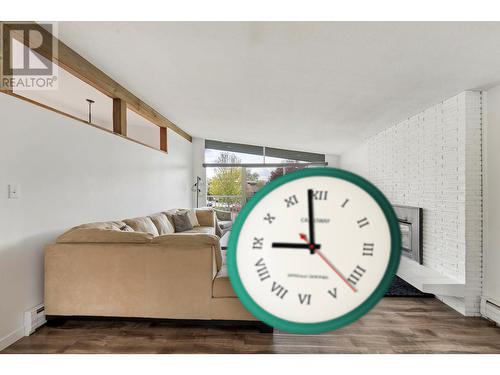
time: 8:58:22
